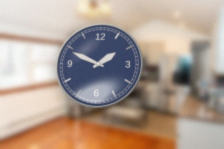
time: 1:49
